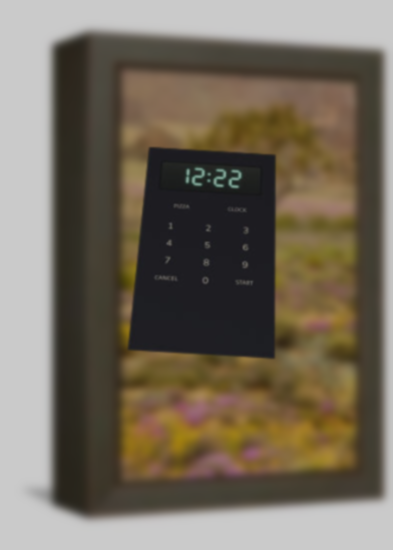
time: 12:22
